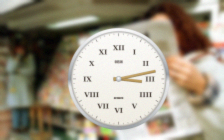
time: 3:13
